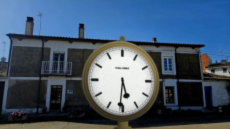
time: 5:31
